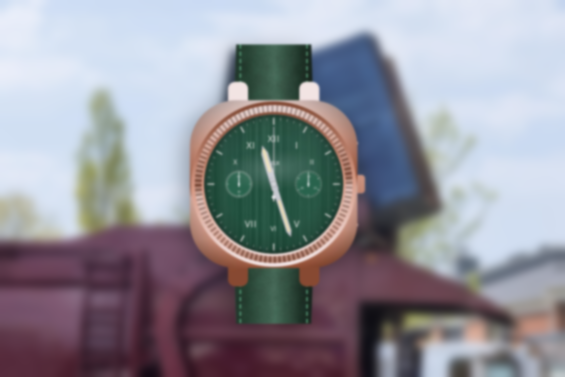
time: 11:27
